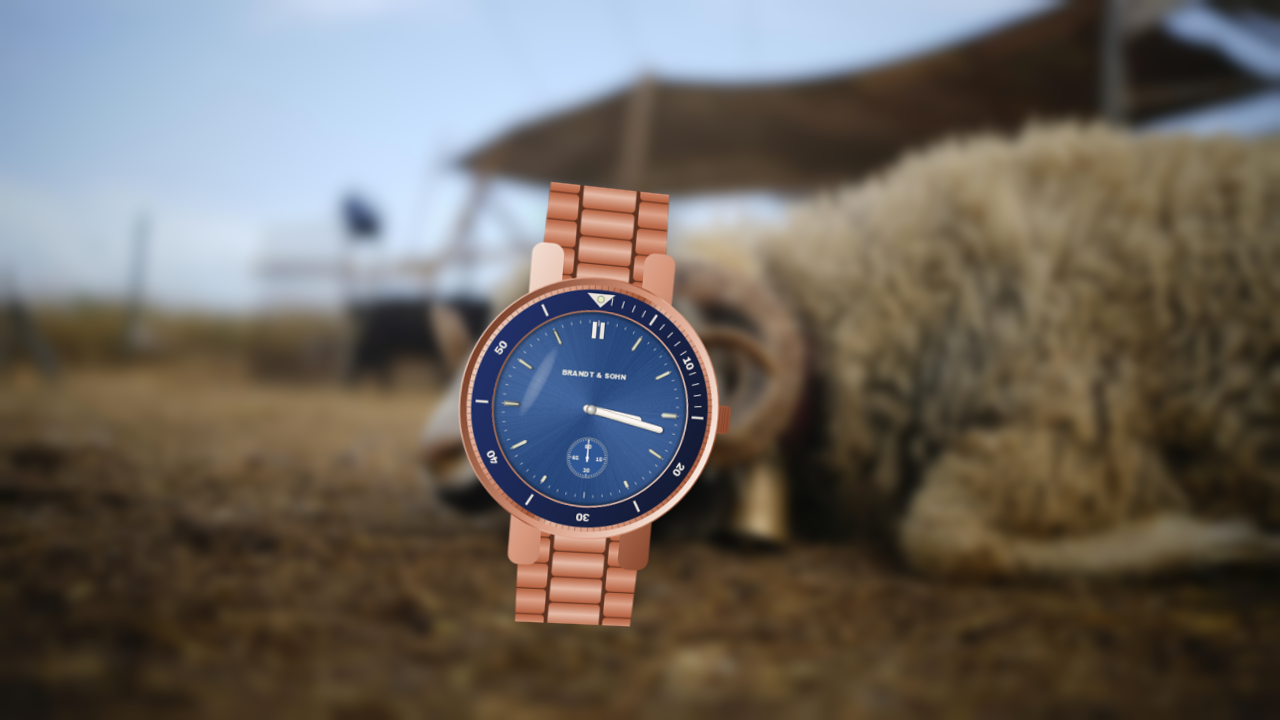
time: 3:17
